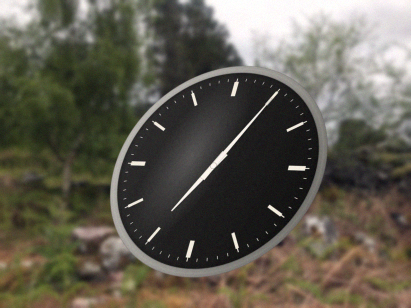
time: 7:05
